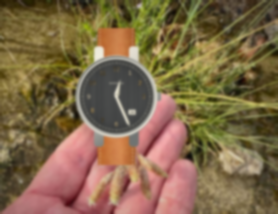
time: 12:26
